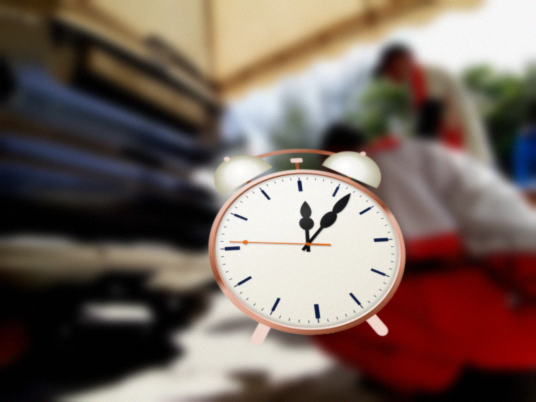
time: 12:06:46
